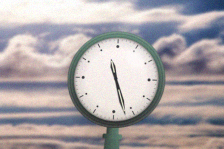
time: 11:27
